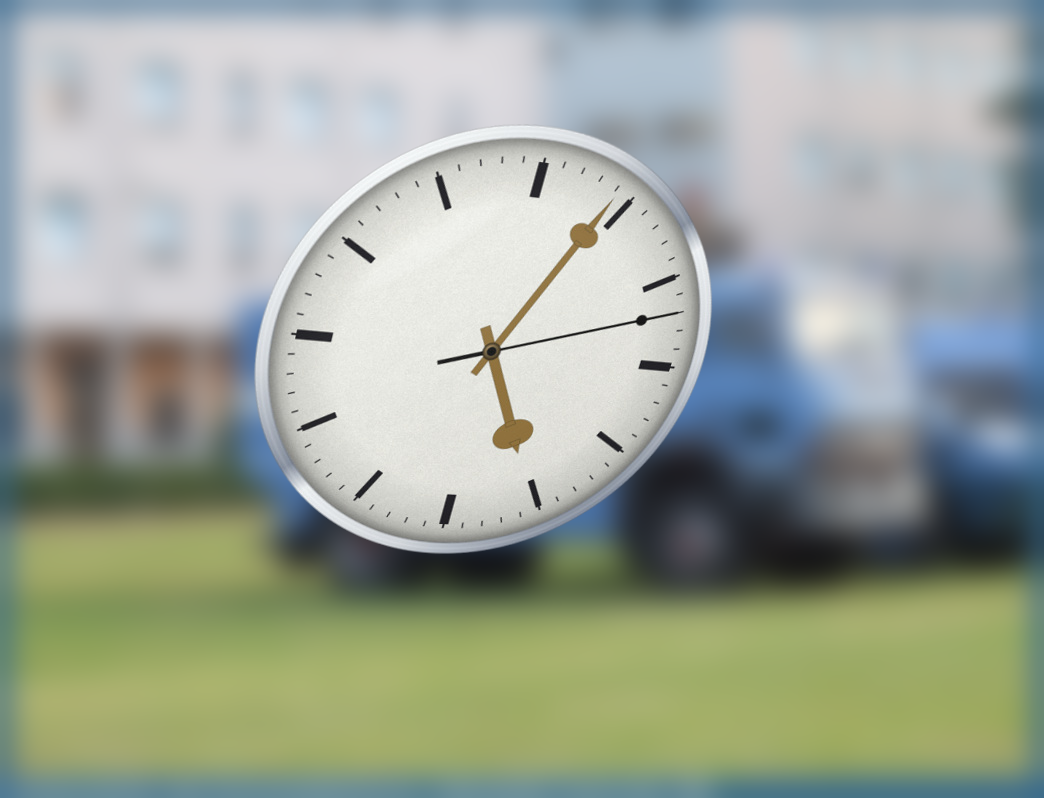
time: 5:04:12
